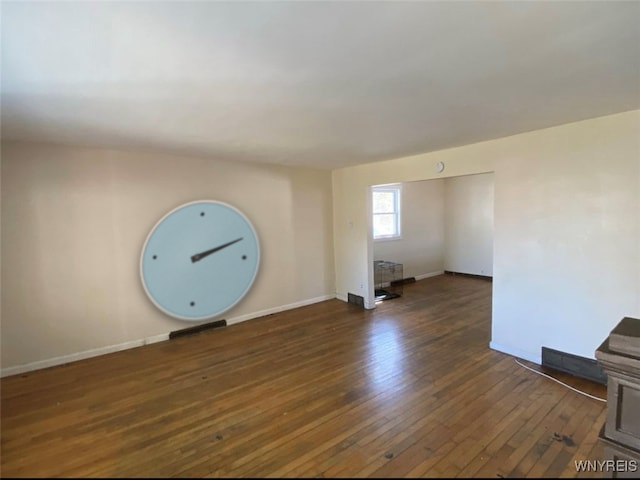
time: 2:11
